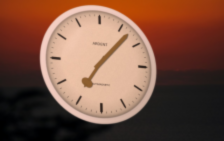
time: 7:07
